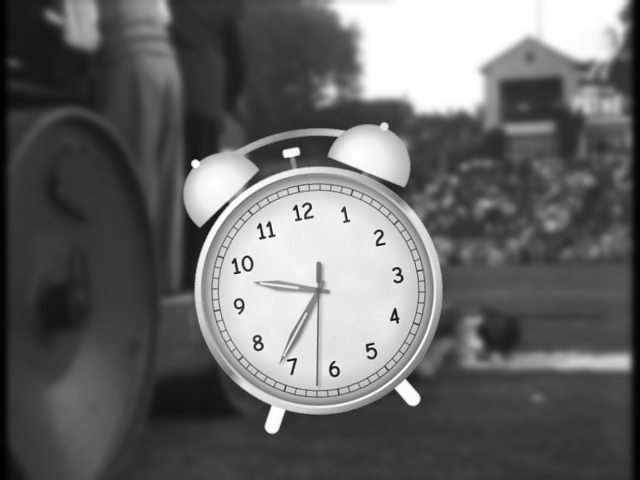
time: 9:36:32
